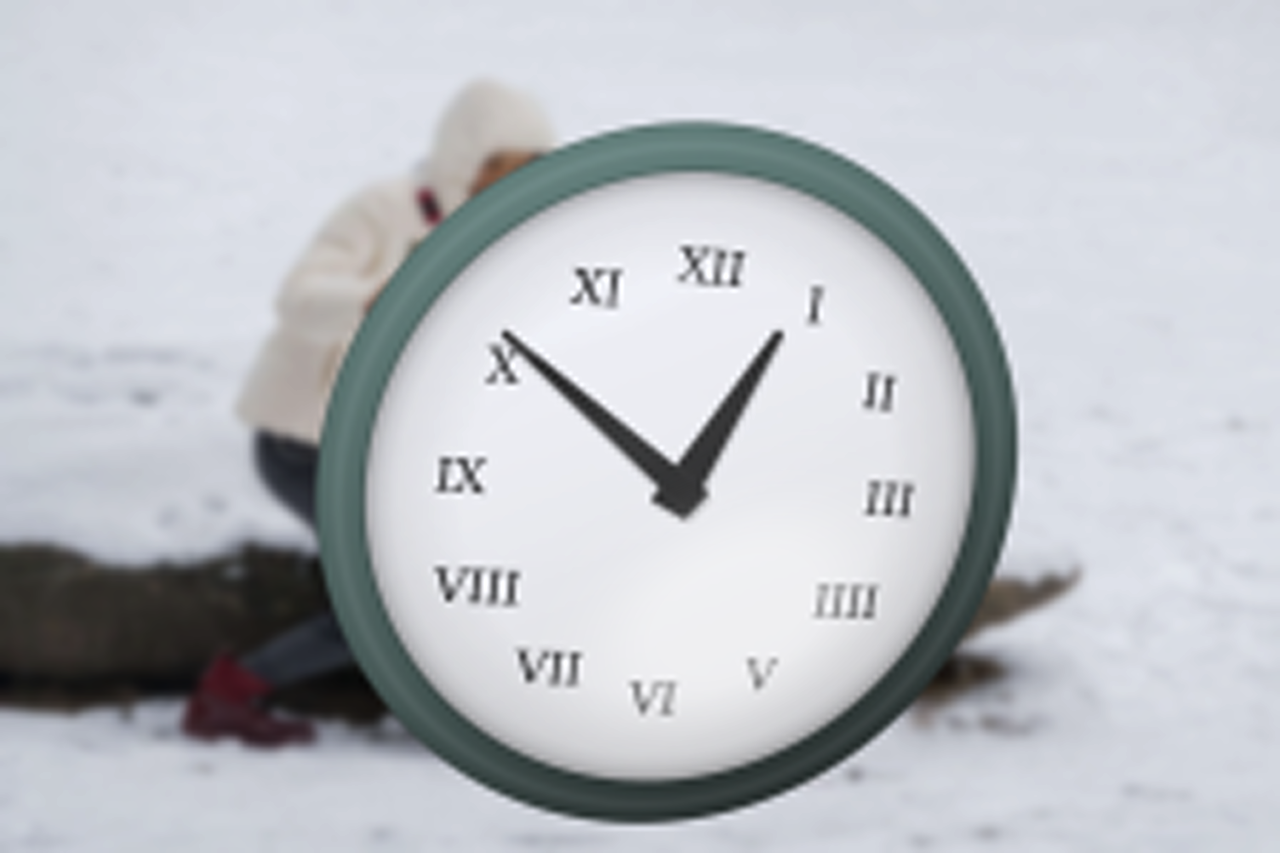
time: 12:51
